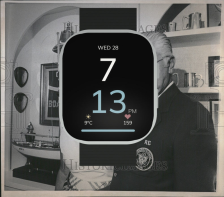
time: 7:13
